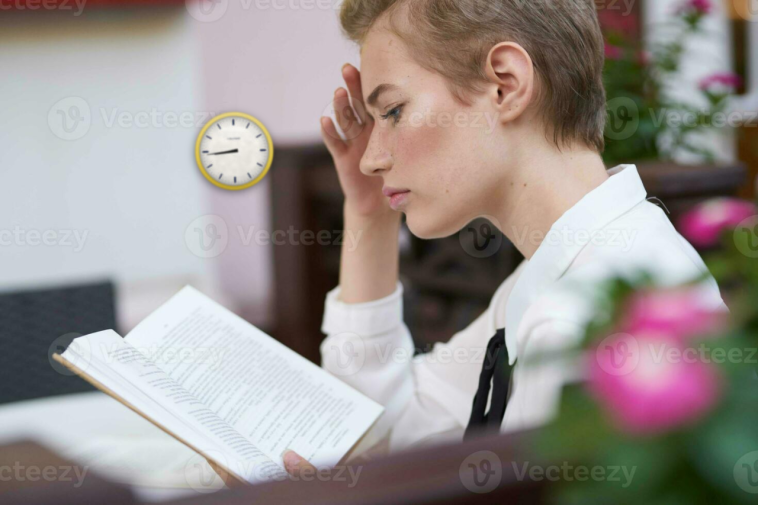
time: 8:44
